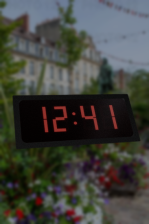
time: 12:41
